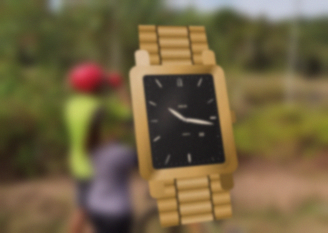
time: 10:17
